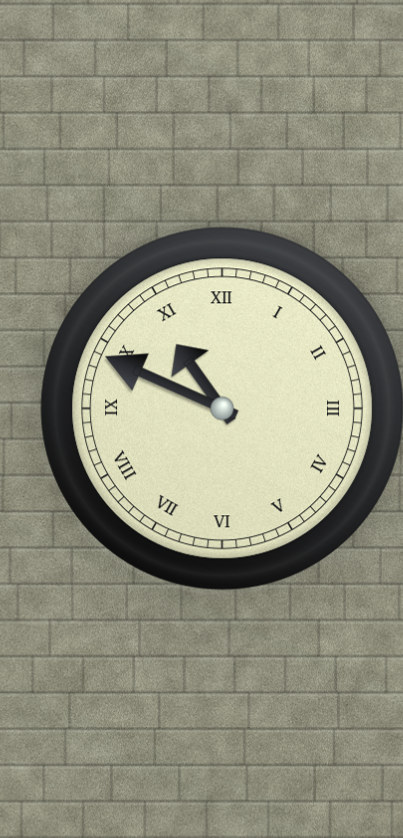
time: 10:49
